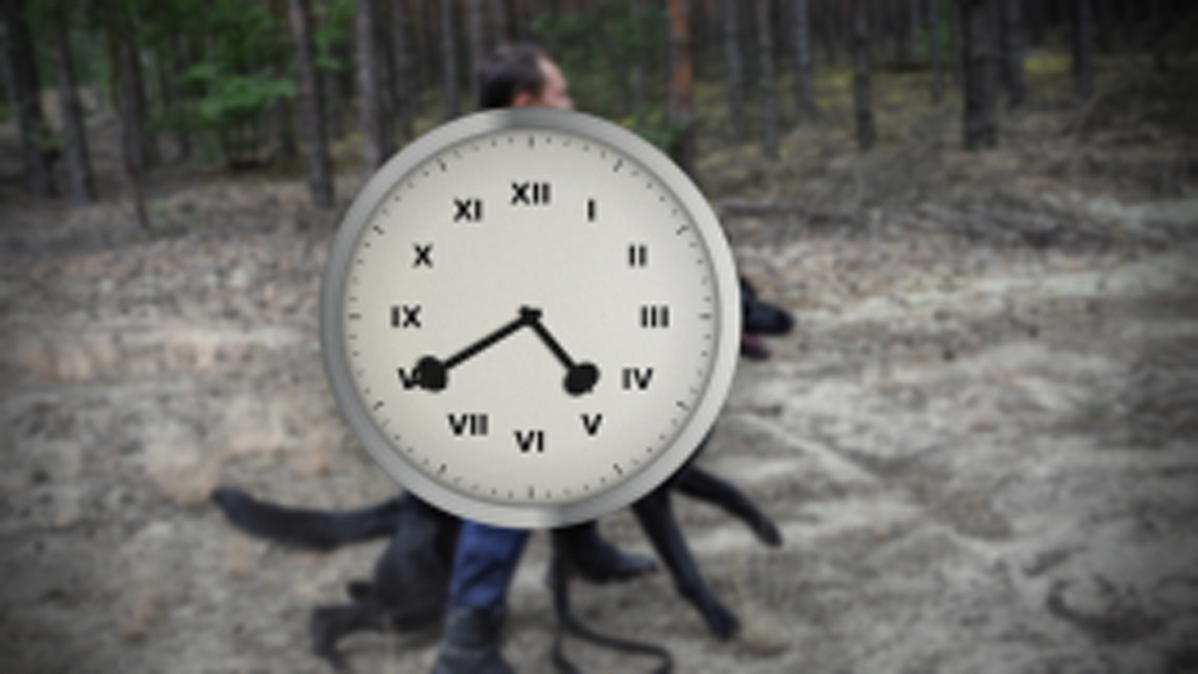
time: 4:40
